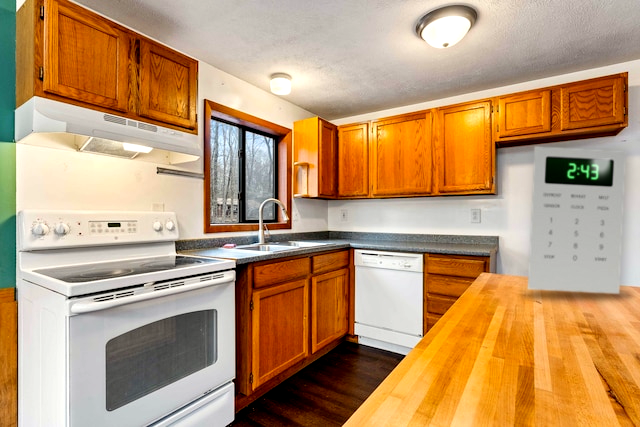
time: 2:43
